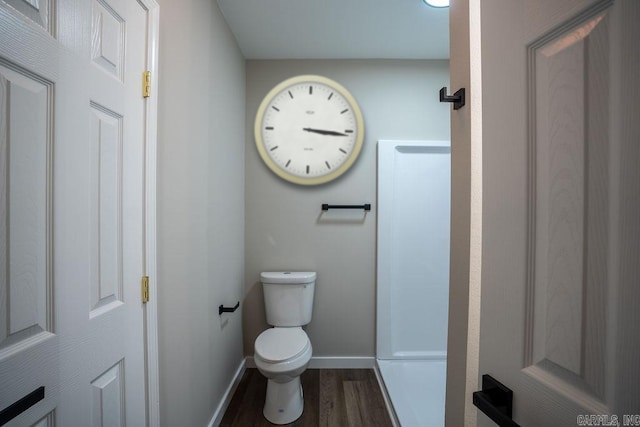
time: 3:16
